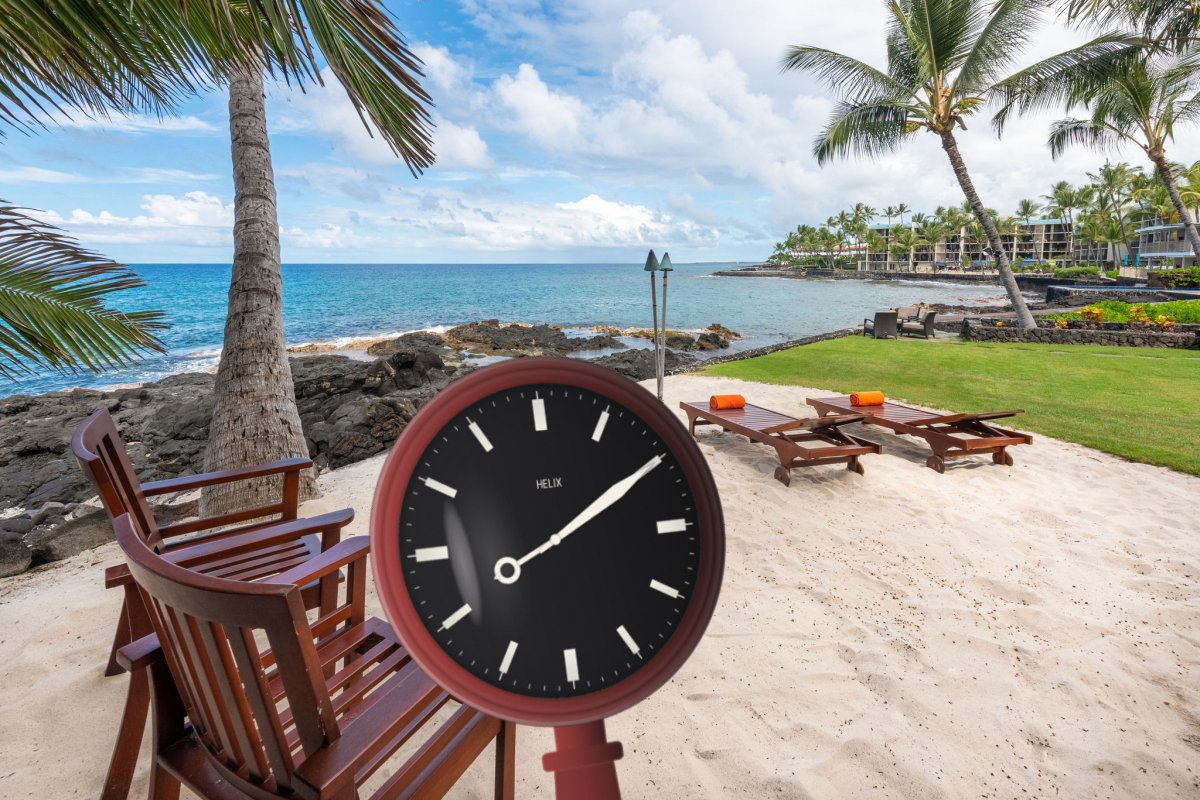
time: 8:10
